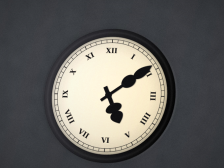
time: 5:09
